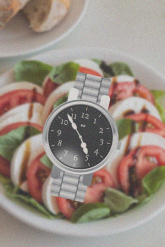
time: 4:53
